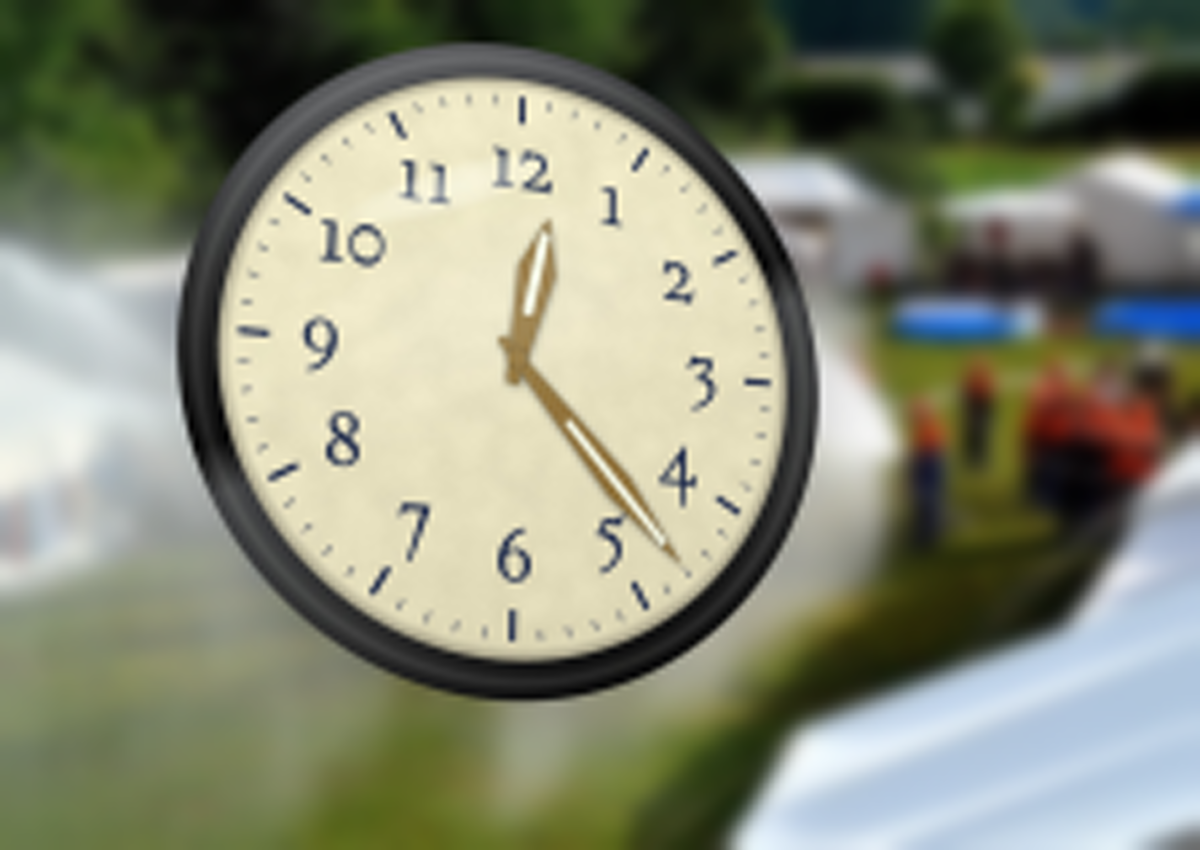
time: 12:23
